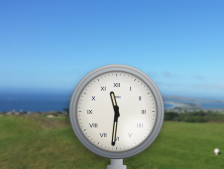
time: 11:31
